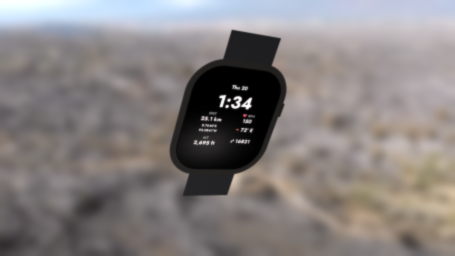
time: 1:34
